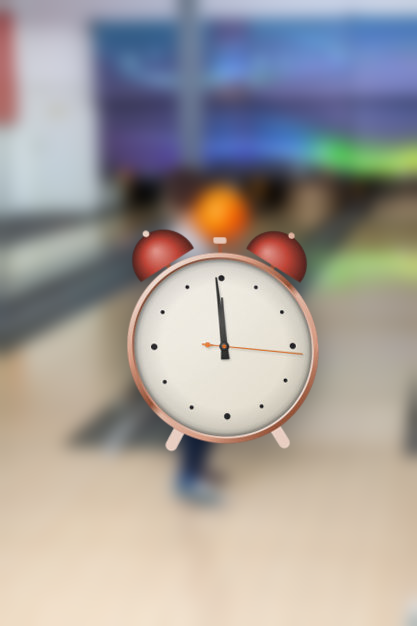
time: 11:59:16
